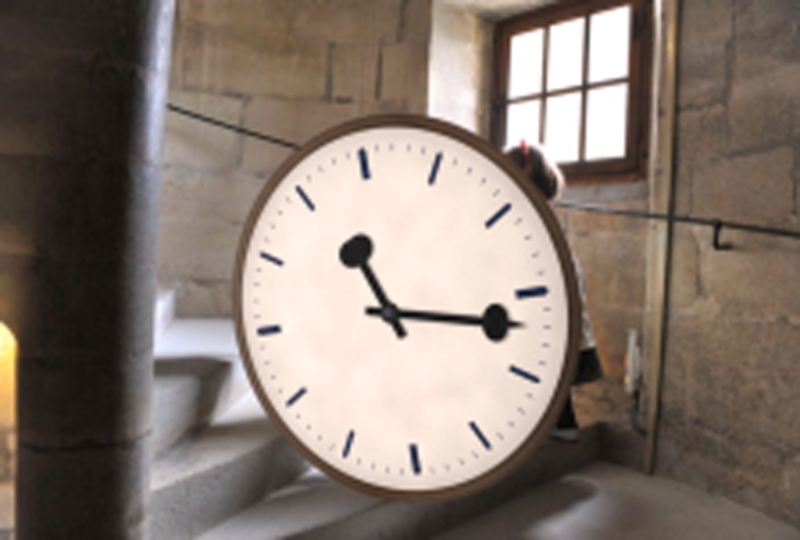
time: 11:17
